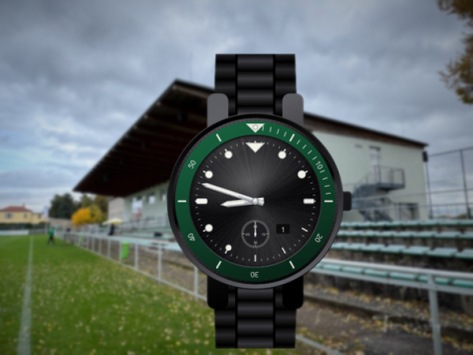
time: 8:48
